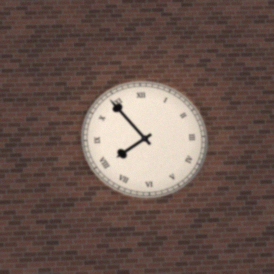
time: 7:54
